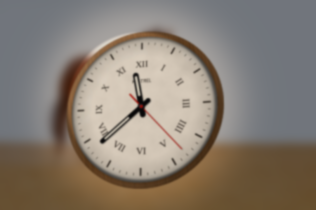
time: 11:38:23
